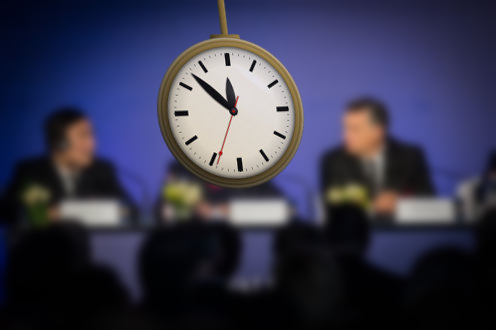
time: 11:52:34
